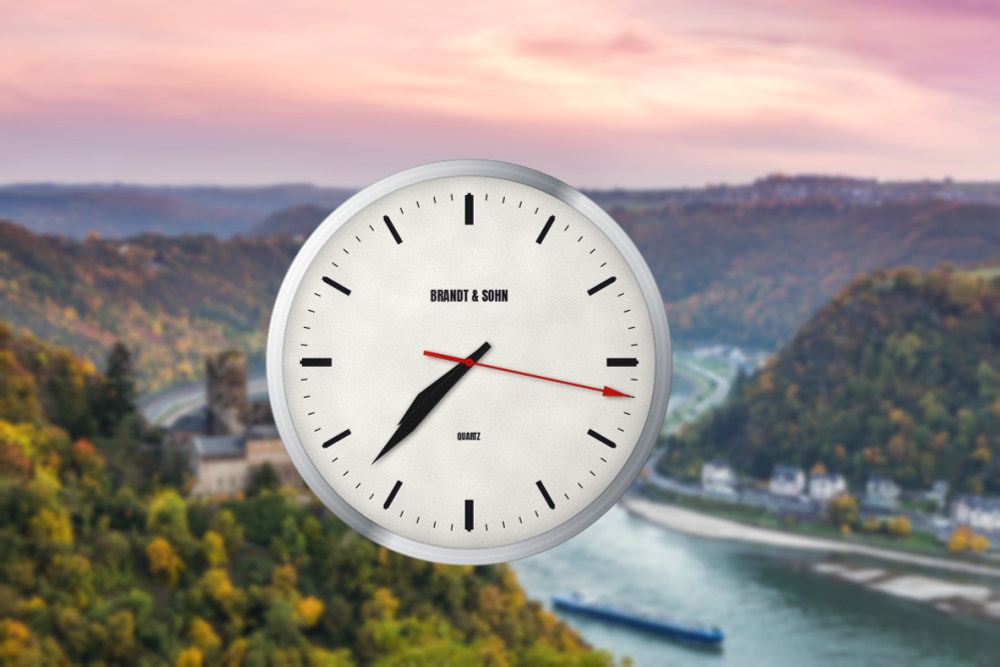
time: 7:37:17
